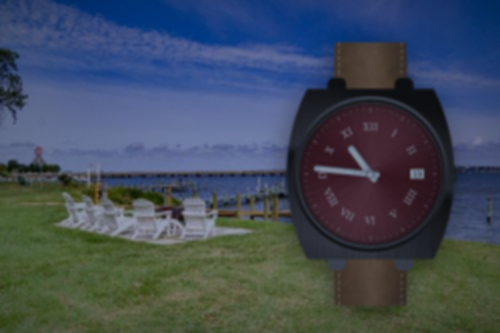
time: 10:46
